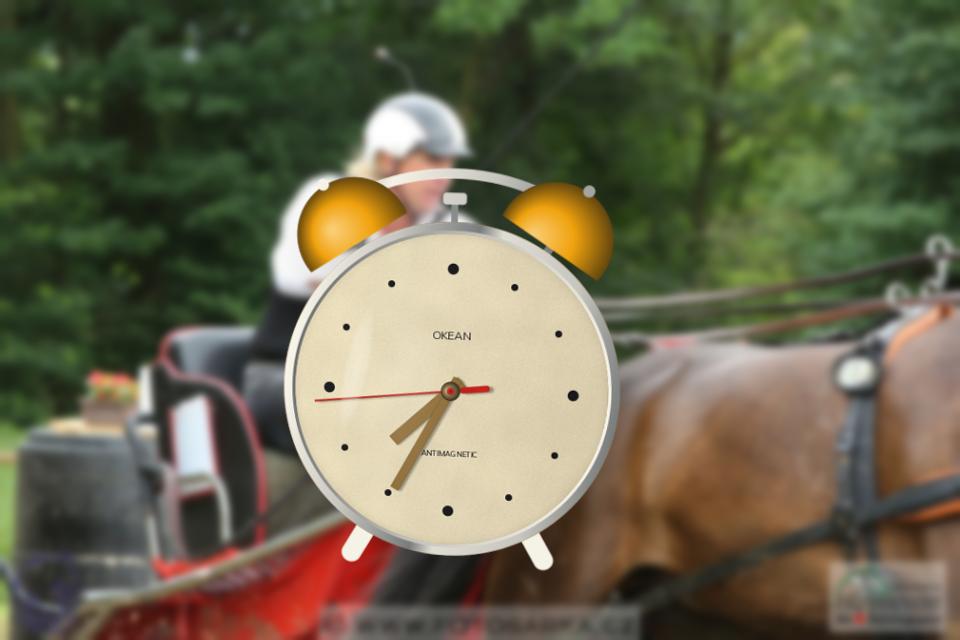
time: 7:34:44
